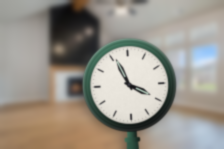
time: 3:56
